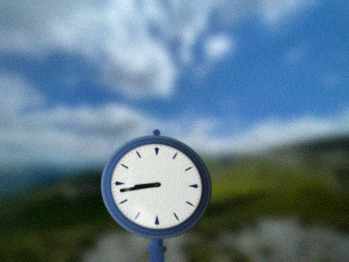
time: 8:43
